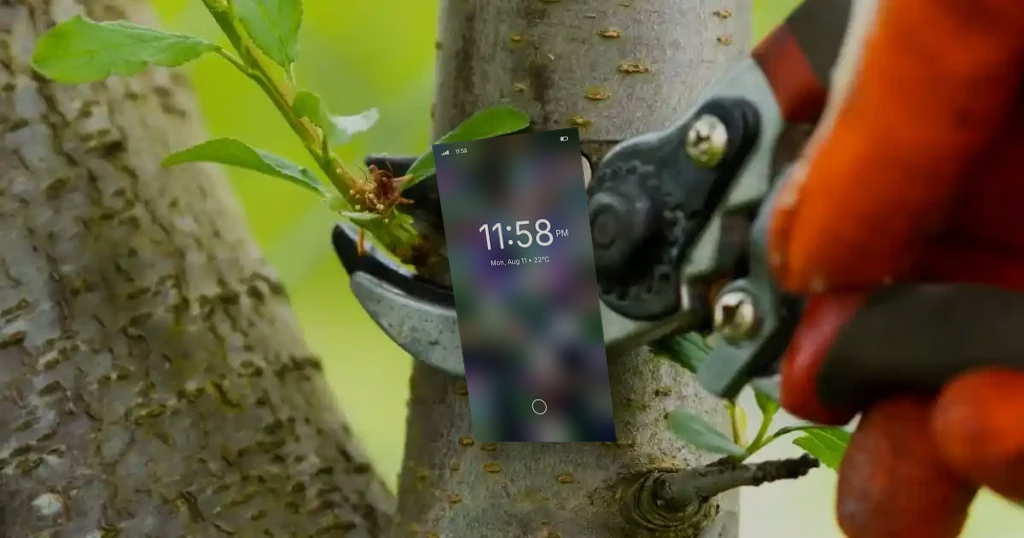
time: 11:58
